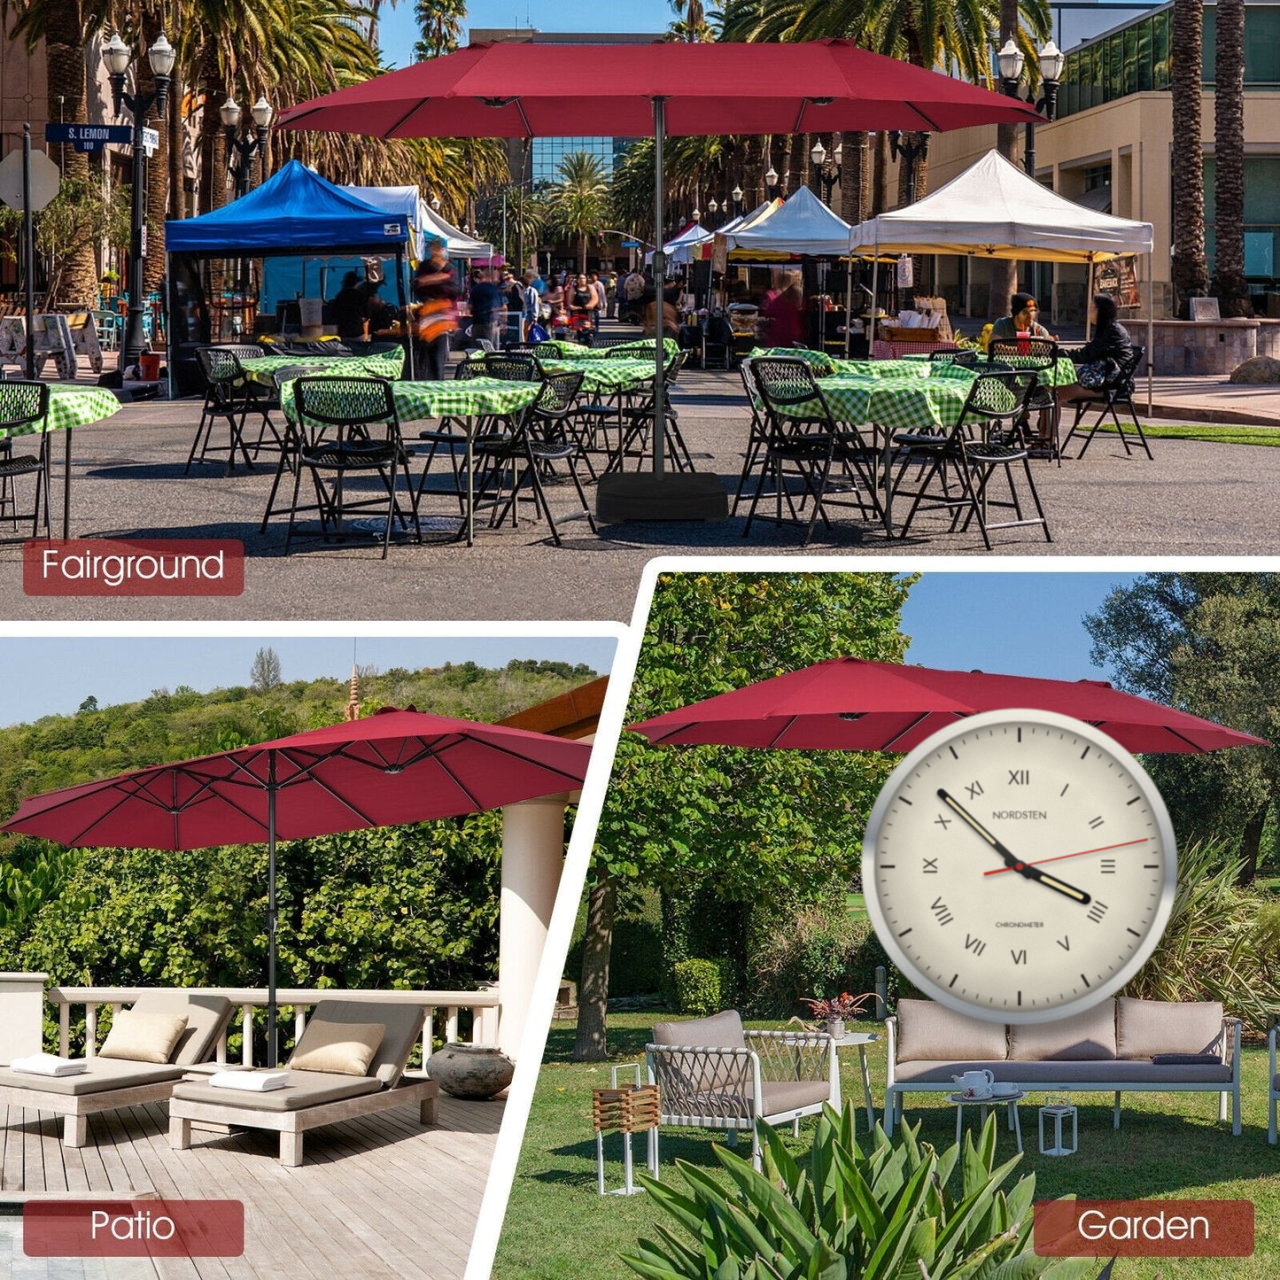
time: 3:52:13
